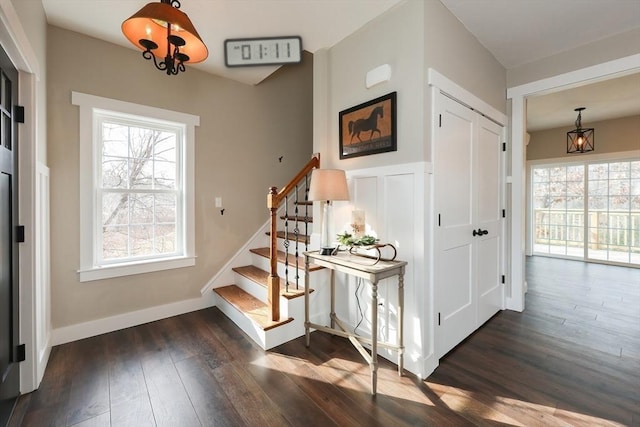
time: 1:11
